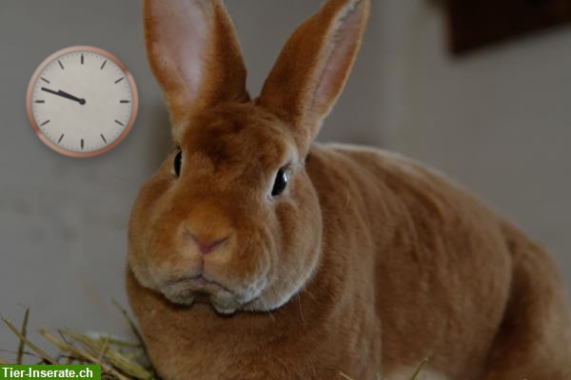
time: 9:48
